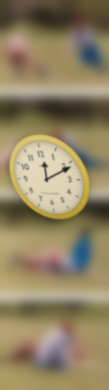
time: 12:11
